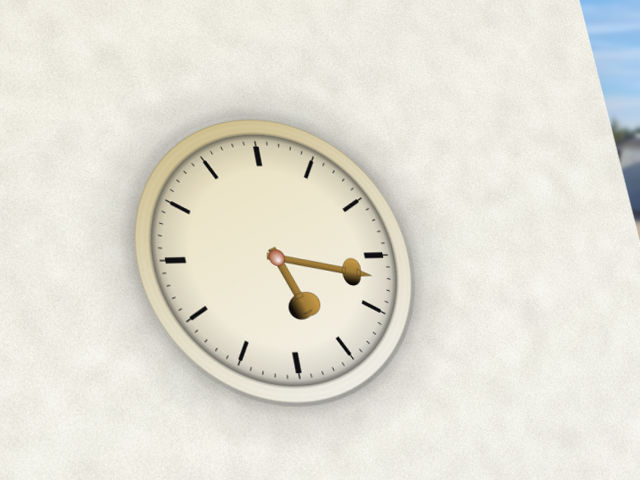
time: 5:17
